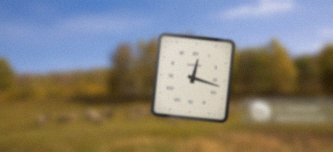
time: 12:17
